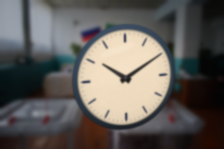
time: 10:10
